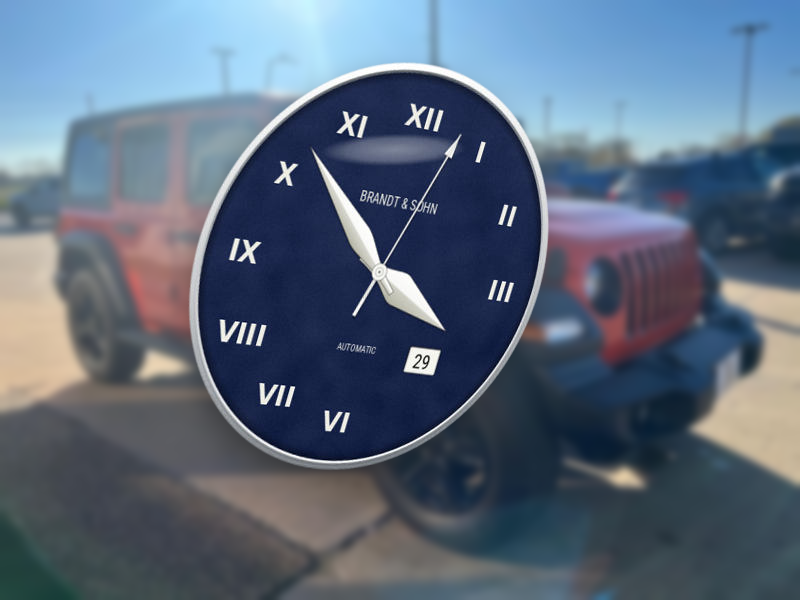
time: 3:52:03
